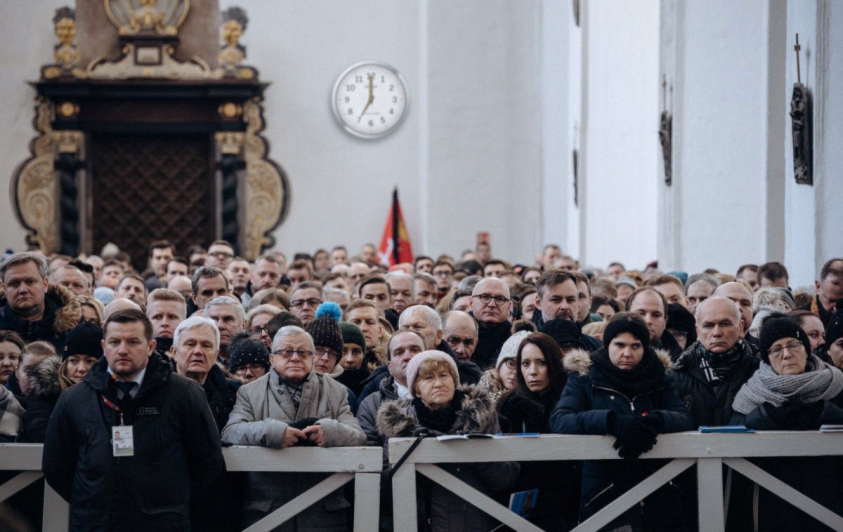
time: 7:00
